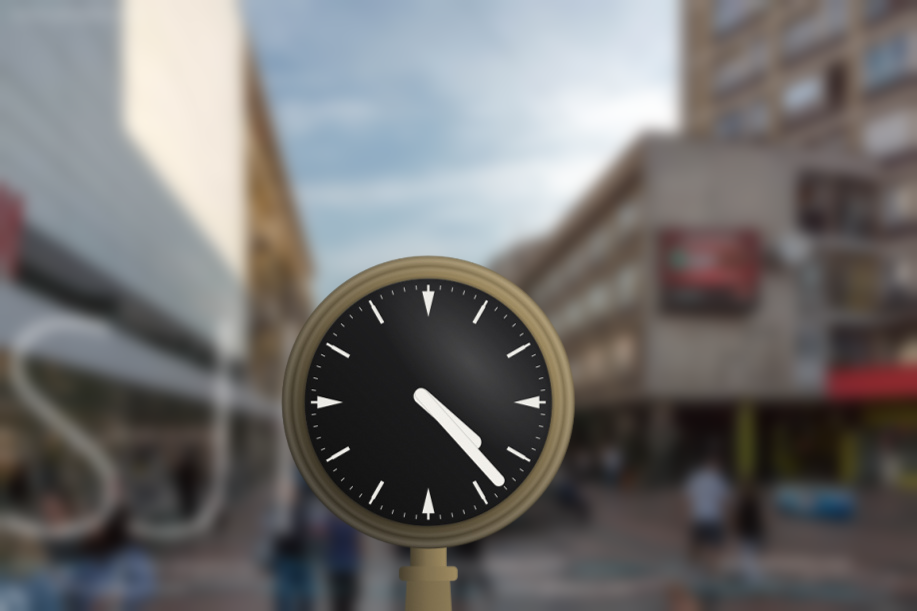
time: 4:23
